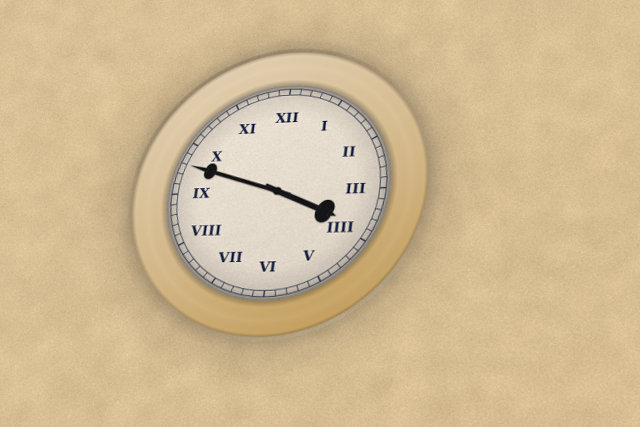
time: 3:48
